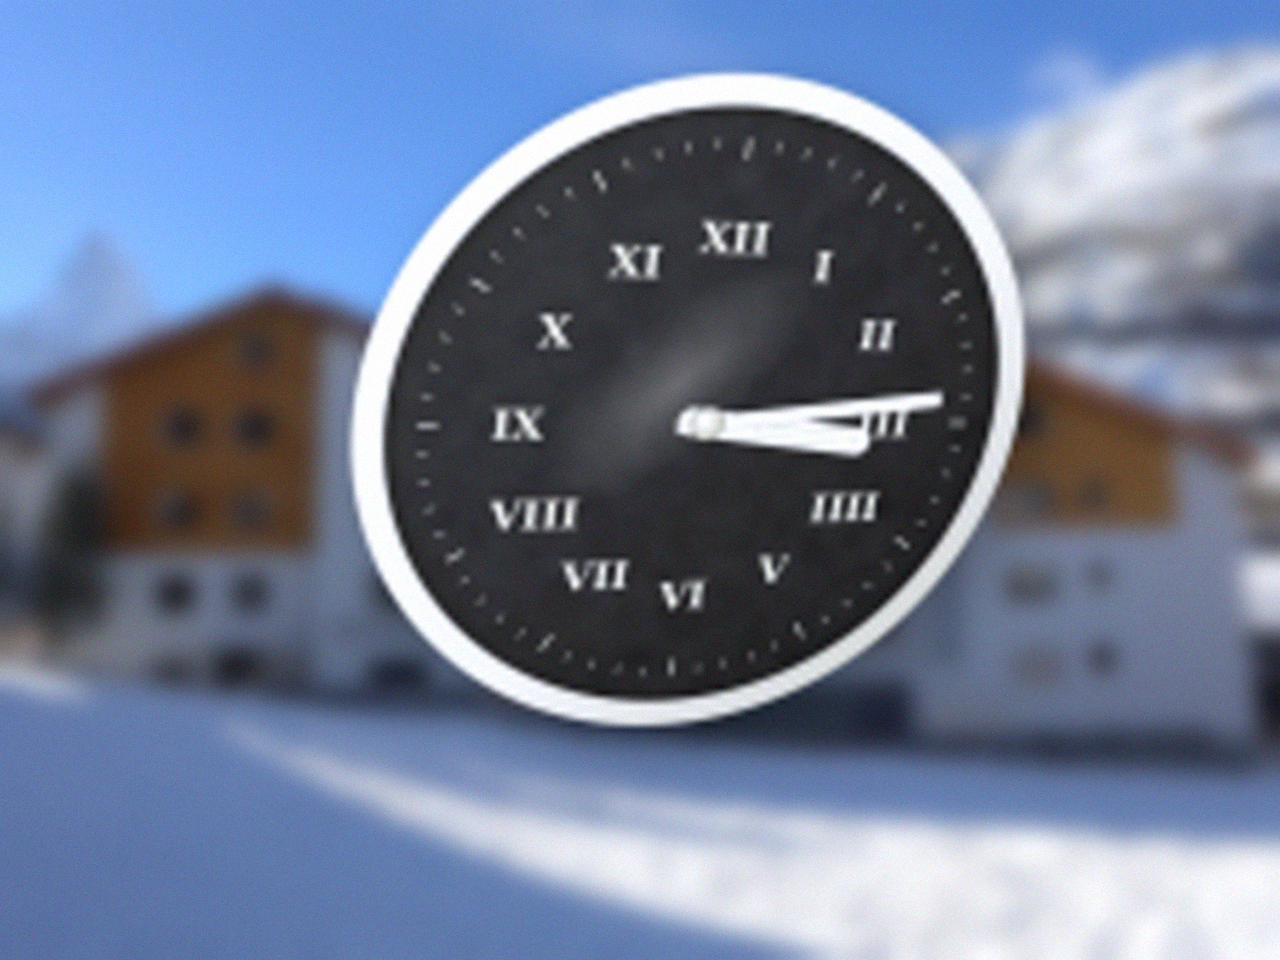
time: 3:14
